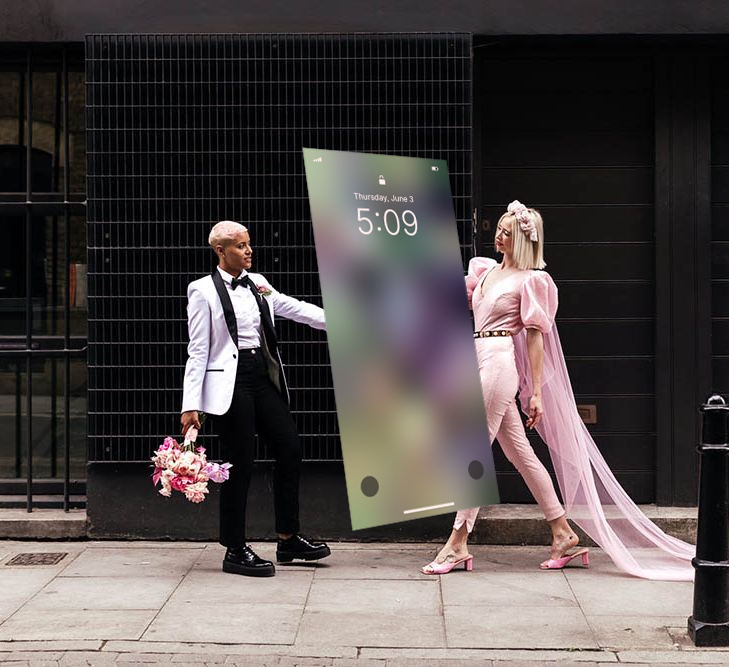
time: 5:09
